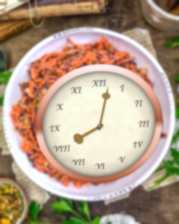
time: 8:02
